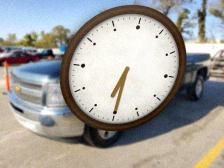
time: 6:30
